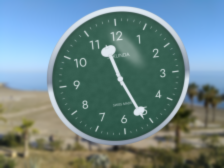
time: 11:26
